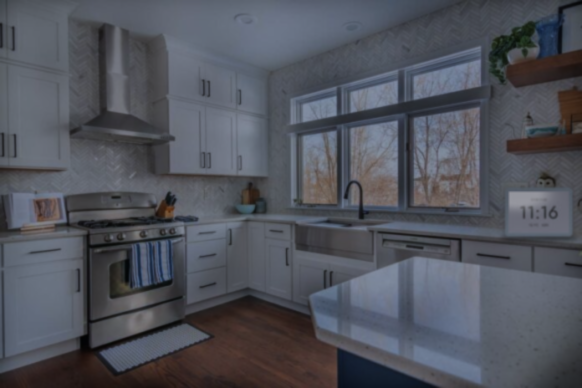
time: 11:16
